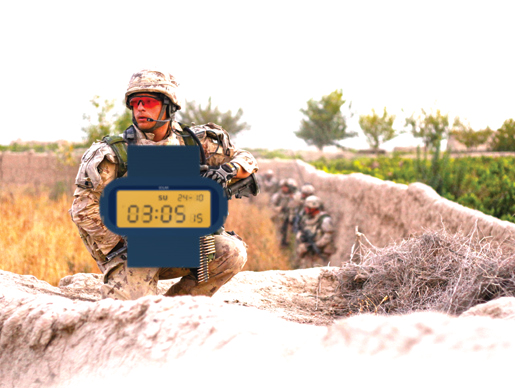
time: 3:05
